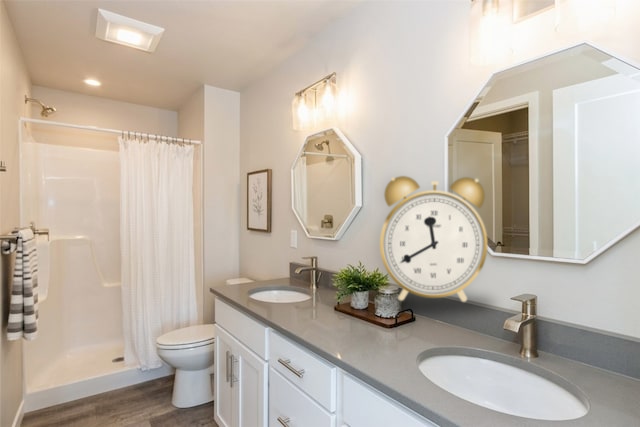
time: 11:40
